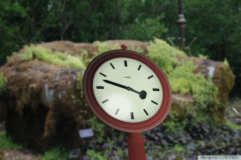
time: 3:48
